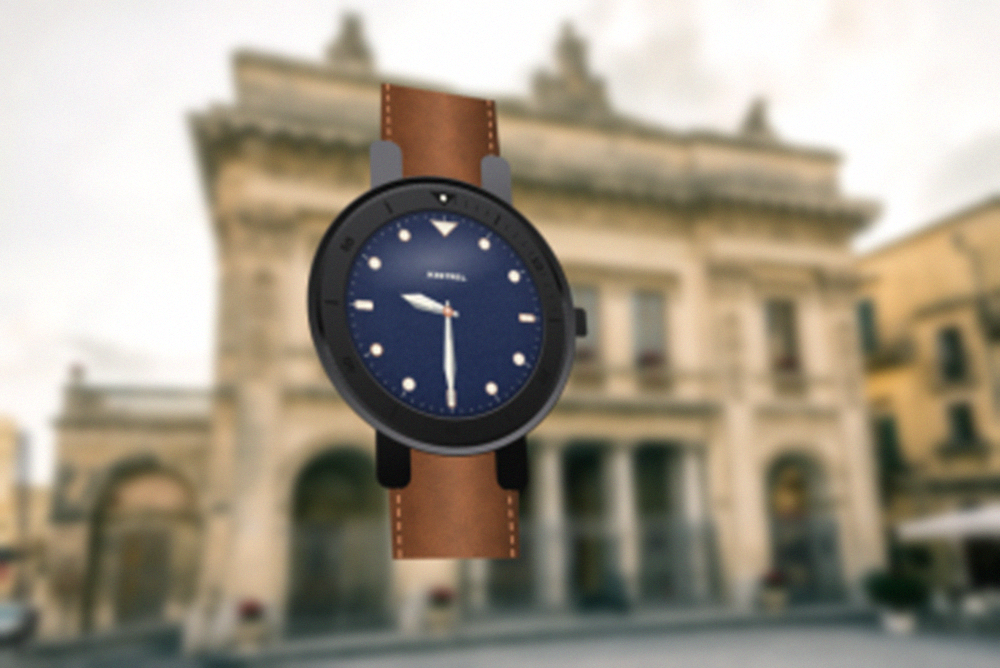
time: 9:30
